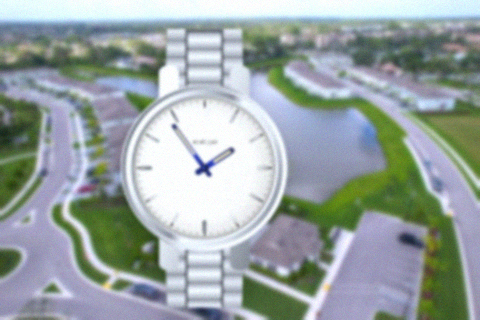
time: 1:54
